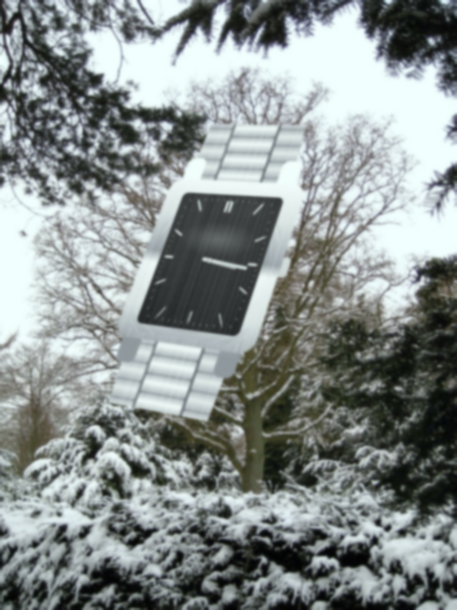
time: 3:16
